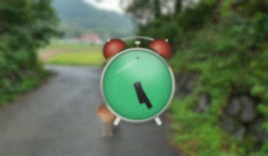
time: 5:25
